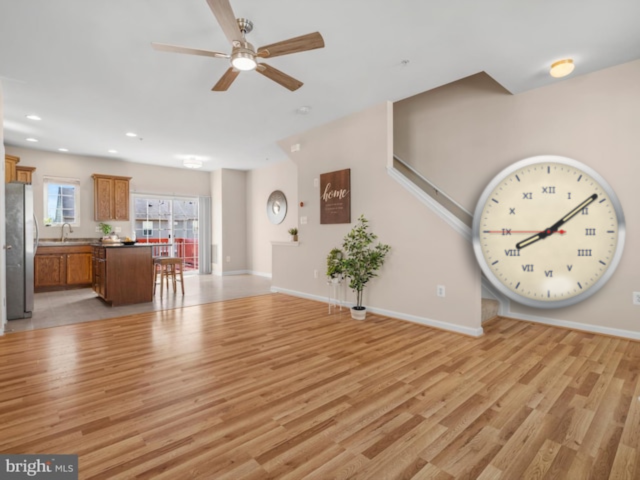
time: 8:08:45
